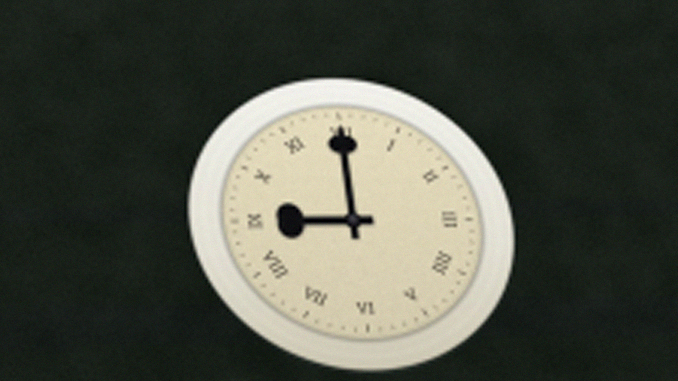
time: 9:00
